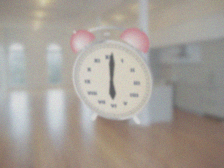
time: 6:01
